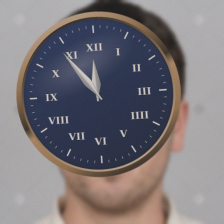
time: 11:54
